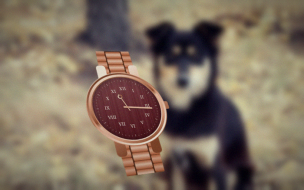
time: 11:16
